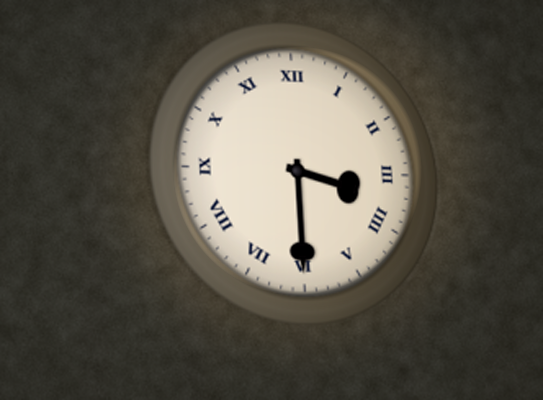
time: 3:30
